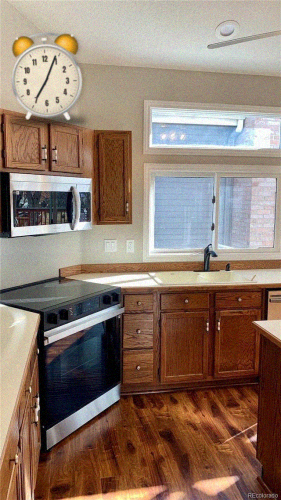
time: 7:04
